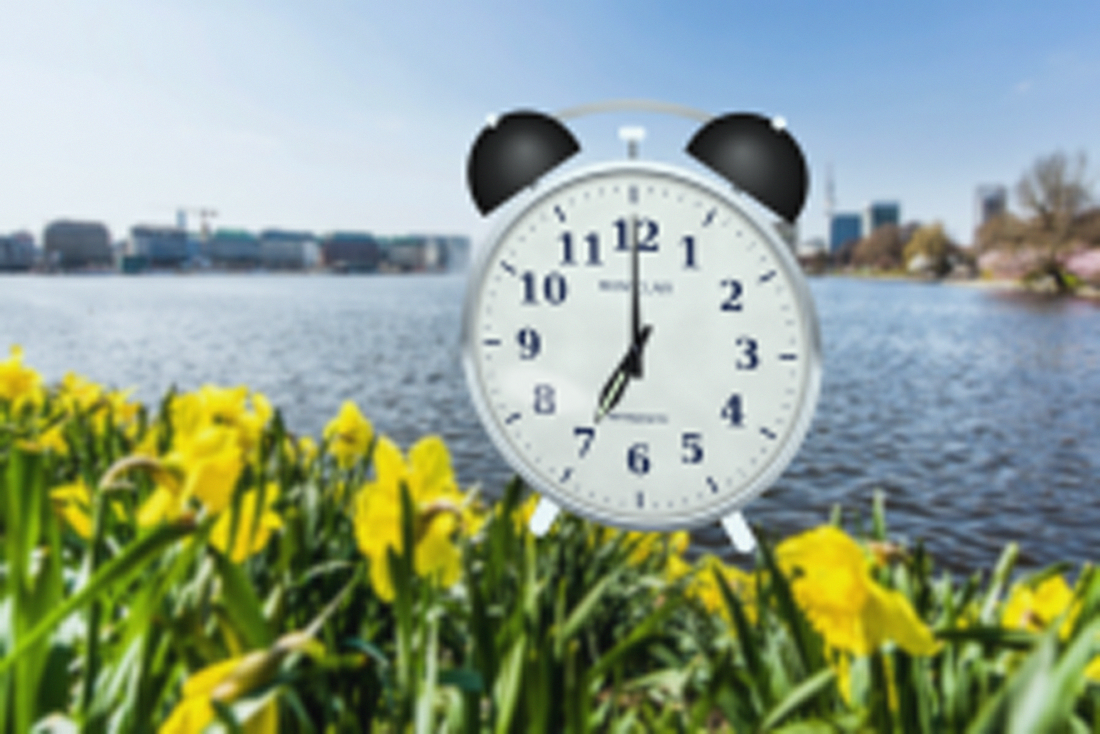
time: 7:00
